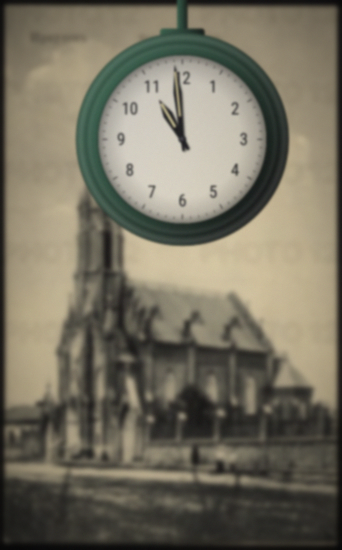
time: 10:59
